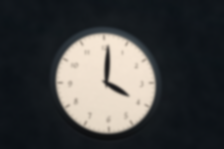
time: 4:01
